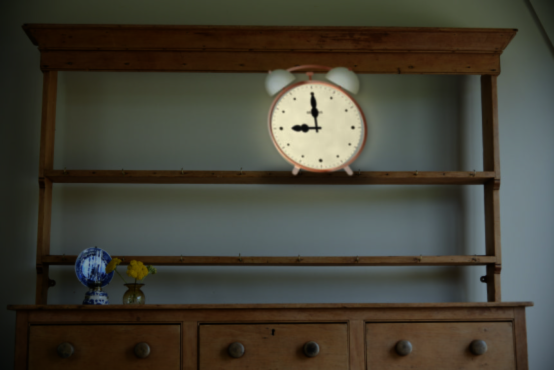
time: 9:00
